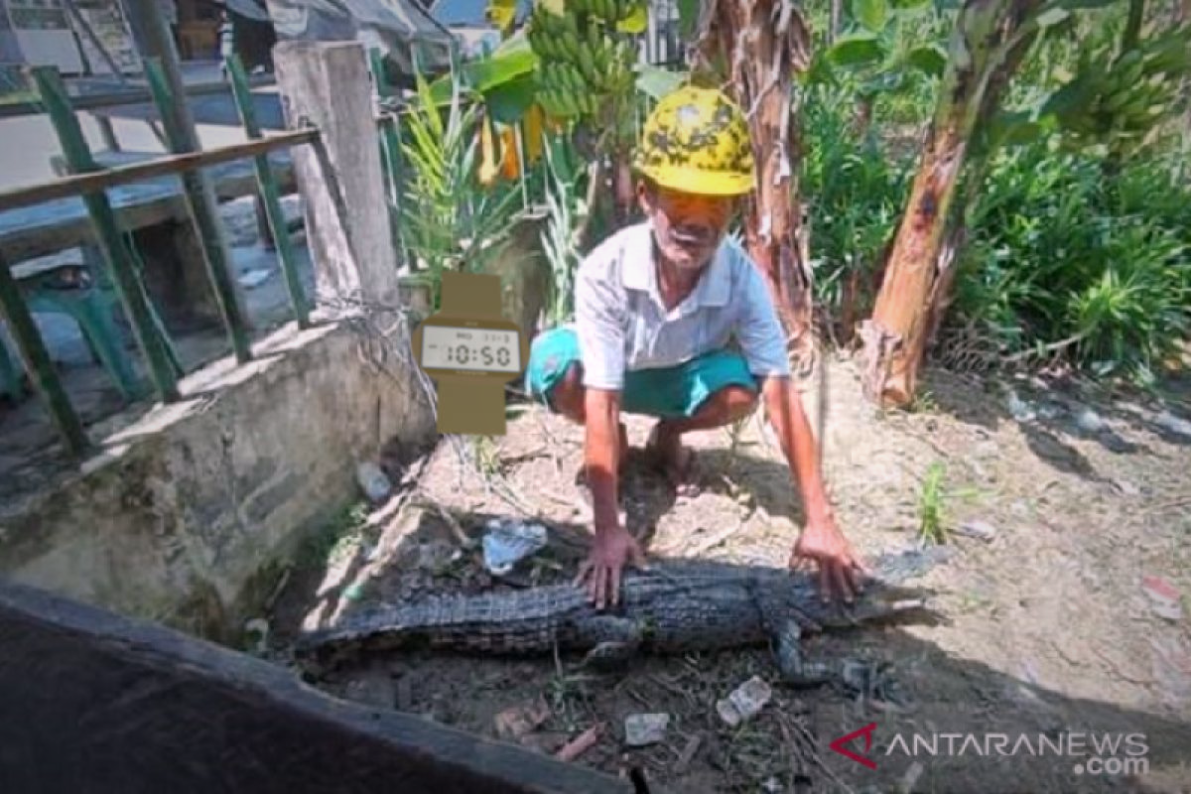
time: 10:50
